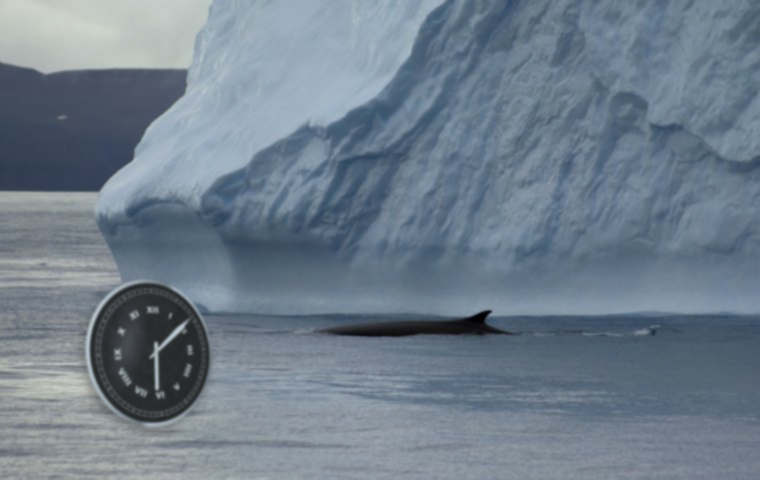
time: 6:09
